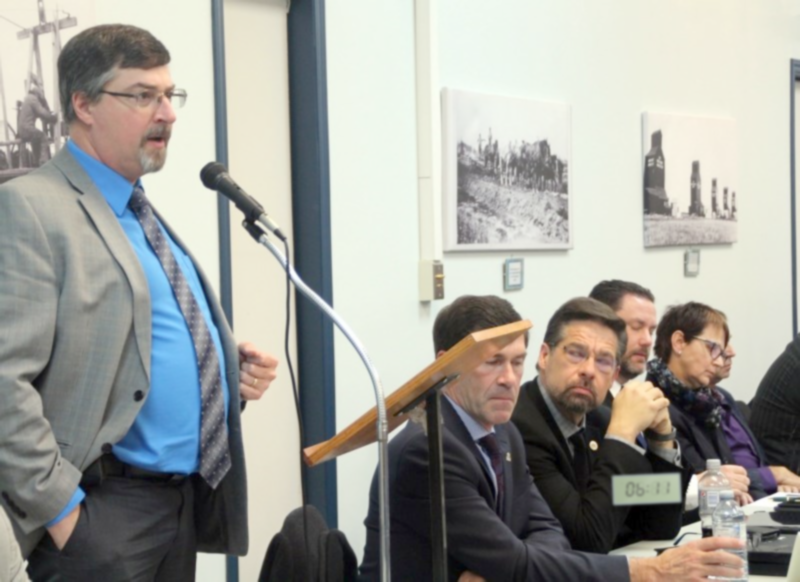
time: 6:11
